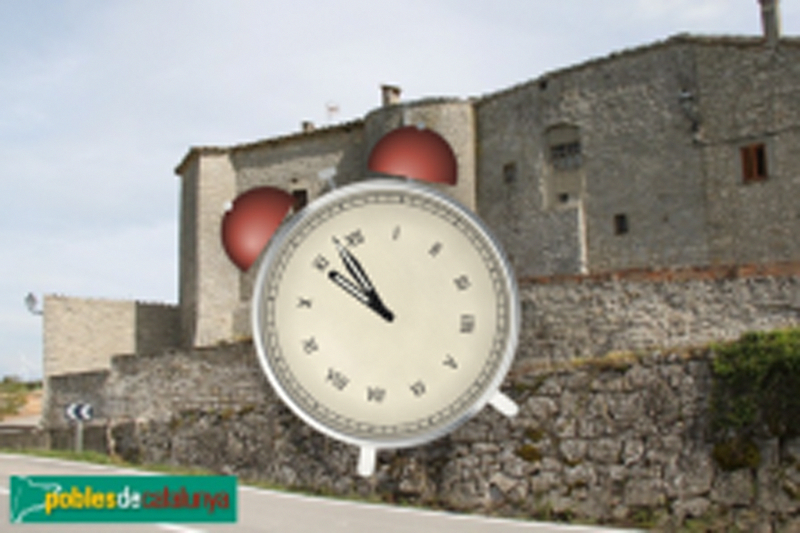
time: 10:58
